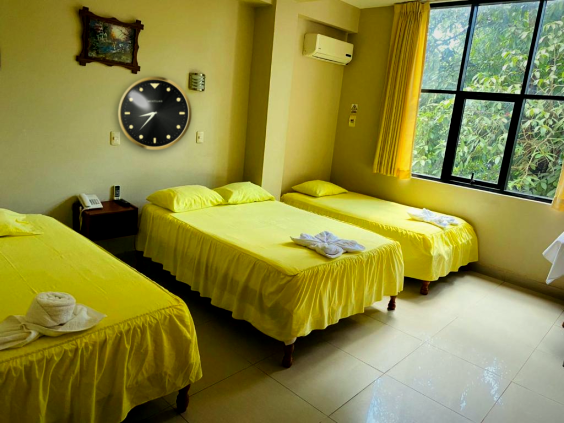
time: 8:37
